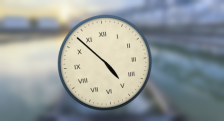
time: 4:53
